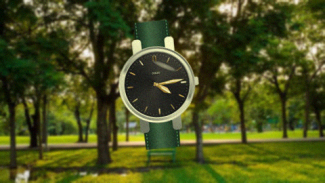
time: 4:14
